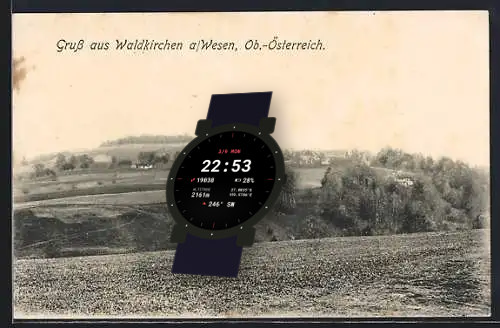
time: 22:53
